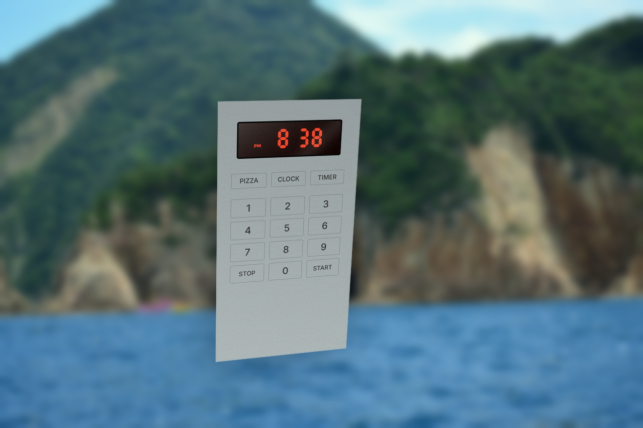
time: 8:38
